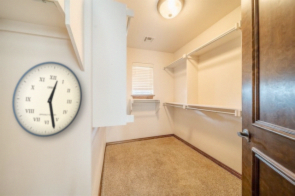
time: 12:27
